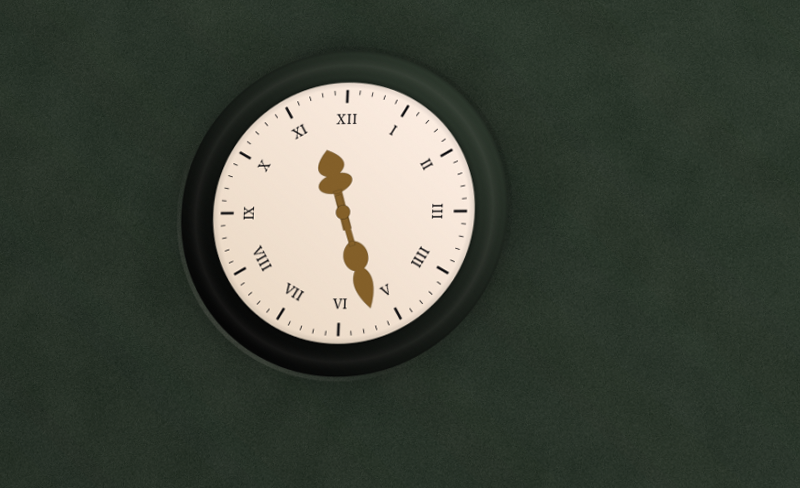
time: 11:27
